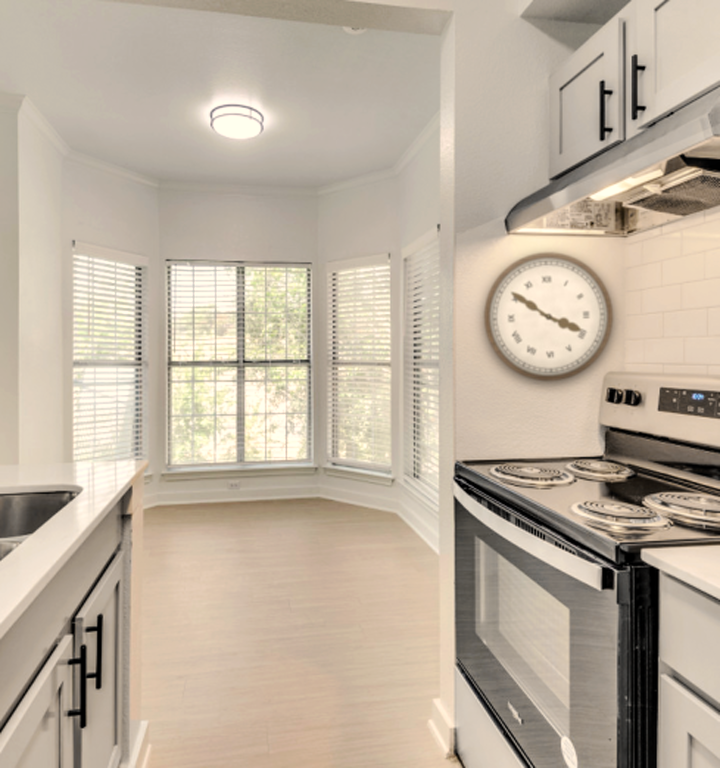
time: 3:51
